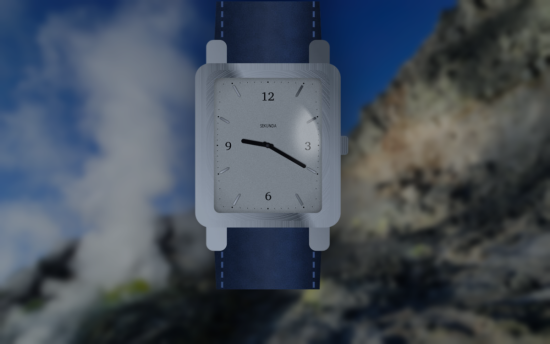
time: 9:20
